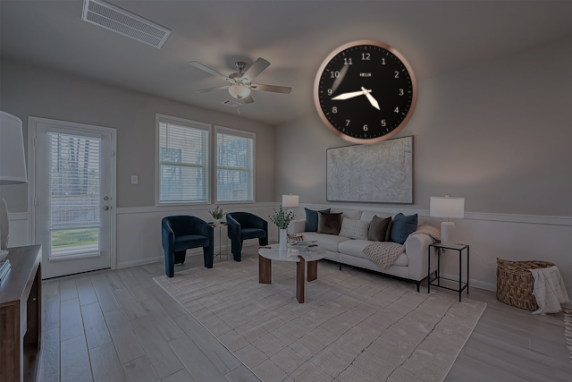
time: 4:43
